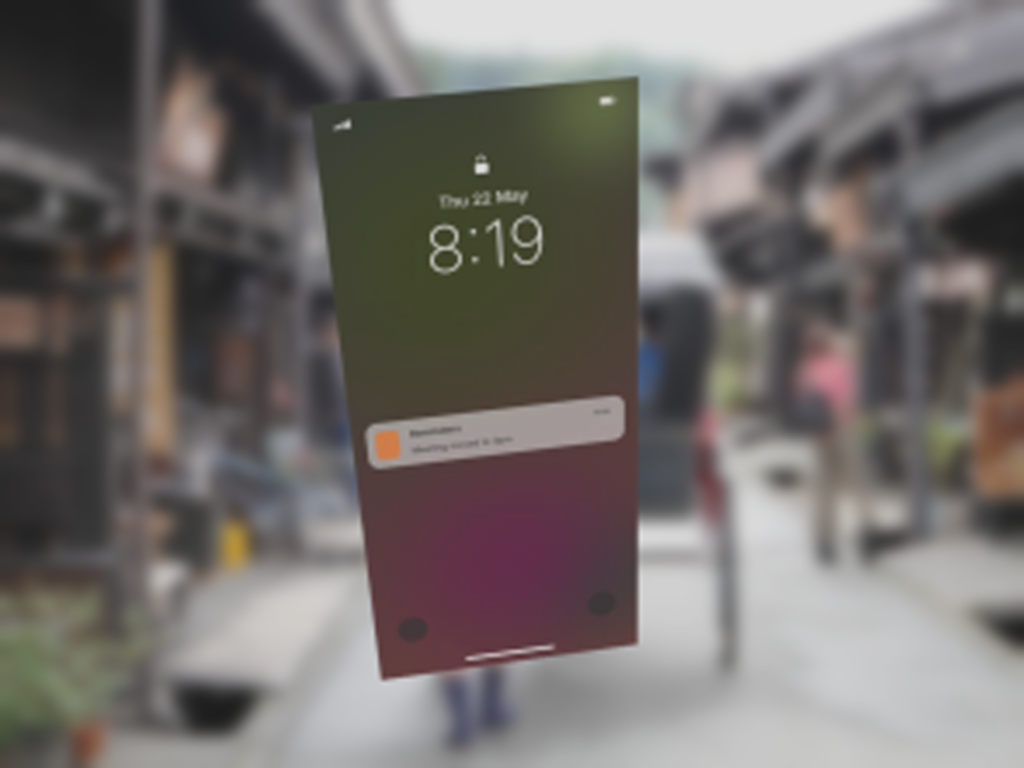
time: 8:19
